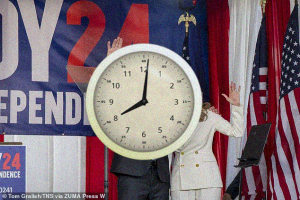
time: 8:01
